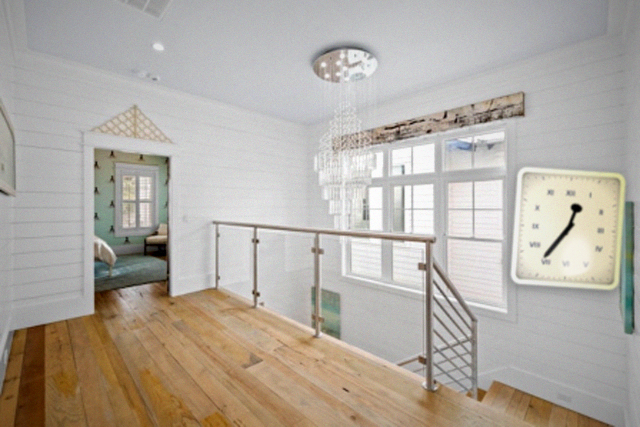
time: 12:36
